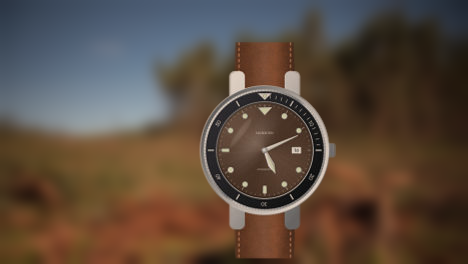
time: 5:11
